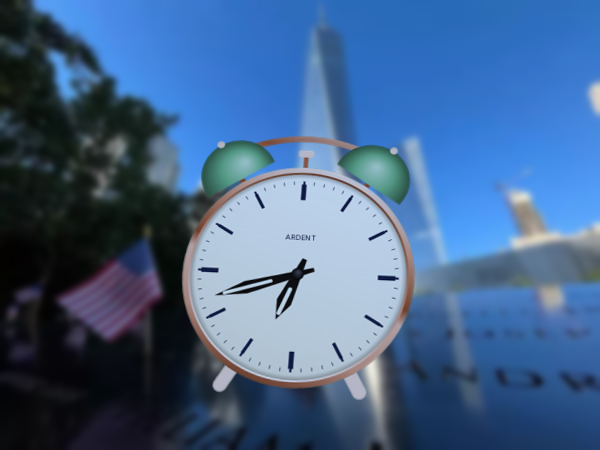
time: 6:42
